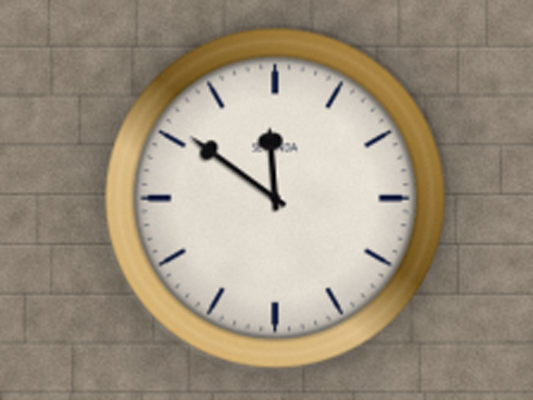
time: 11:51
